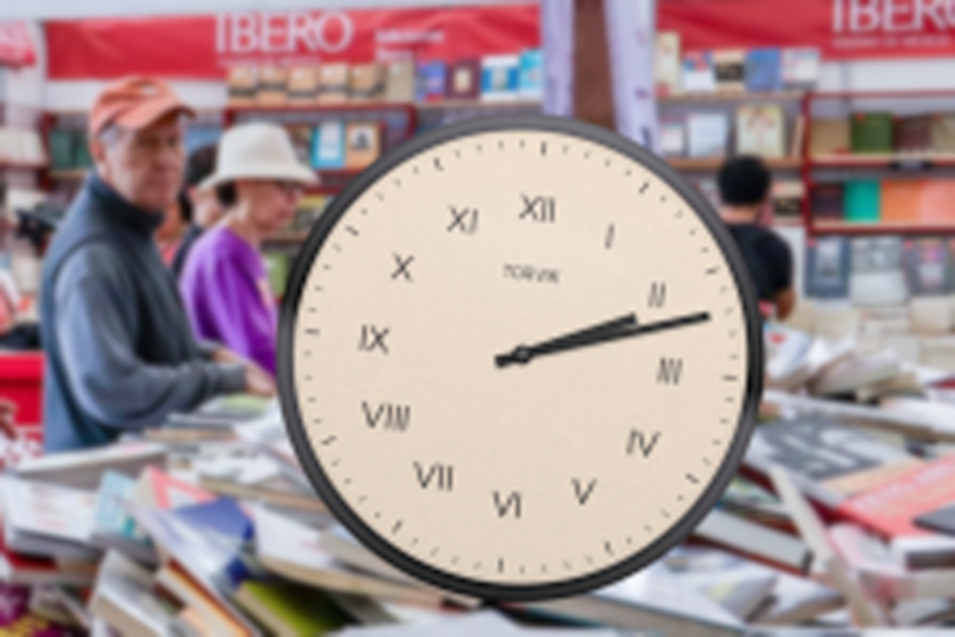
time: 2:12
